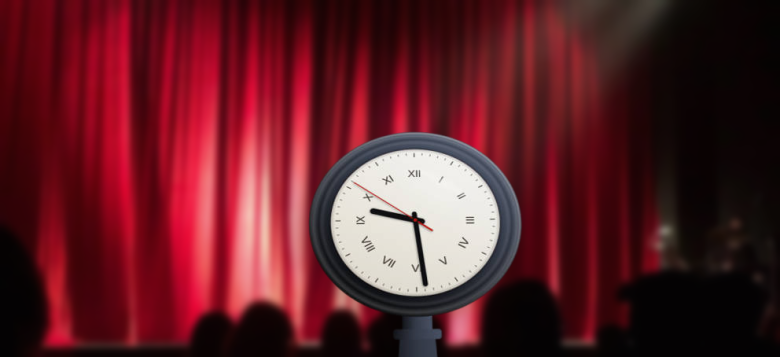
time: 9:28:51
